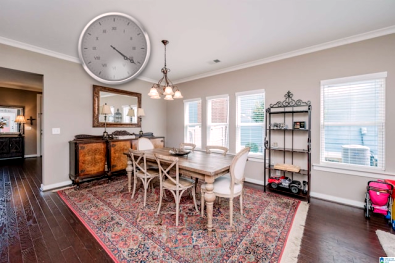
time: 4:21
